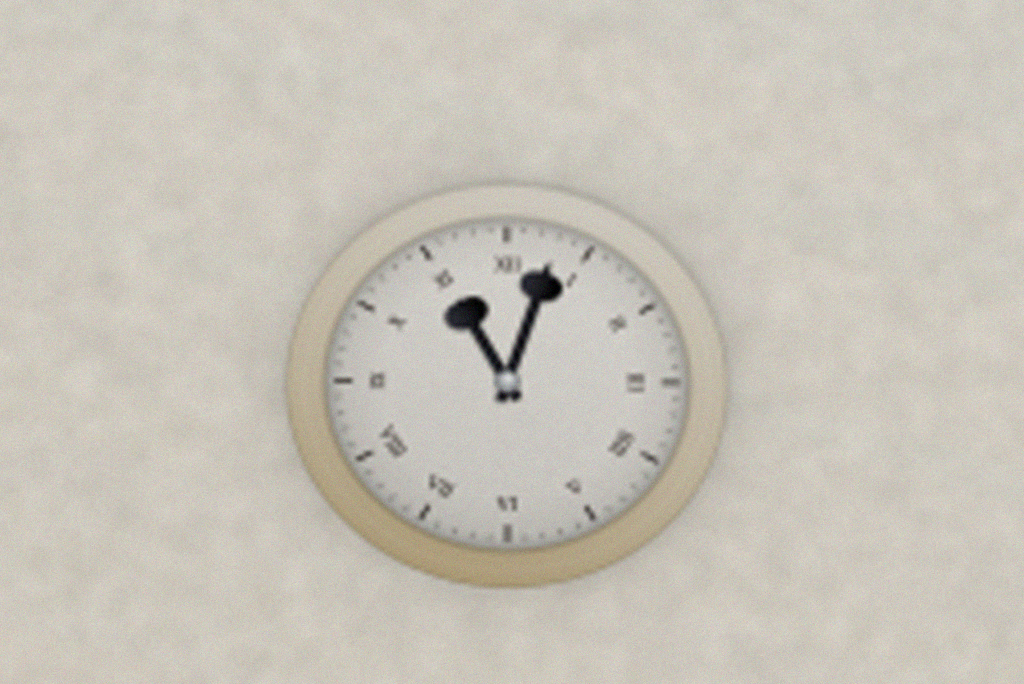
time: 11:03
